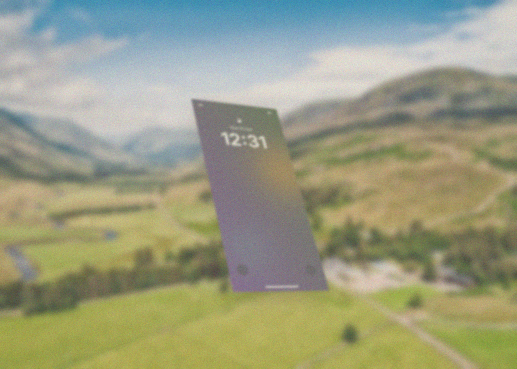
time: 12:31
